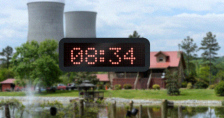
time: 8:34
